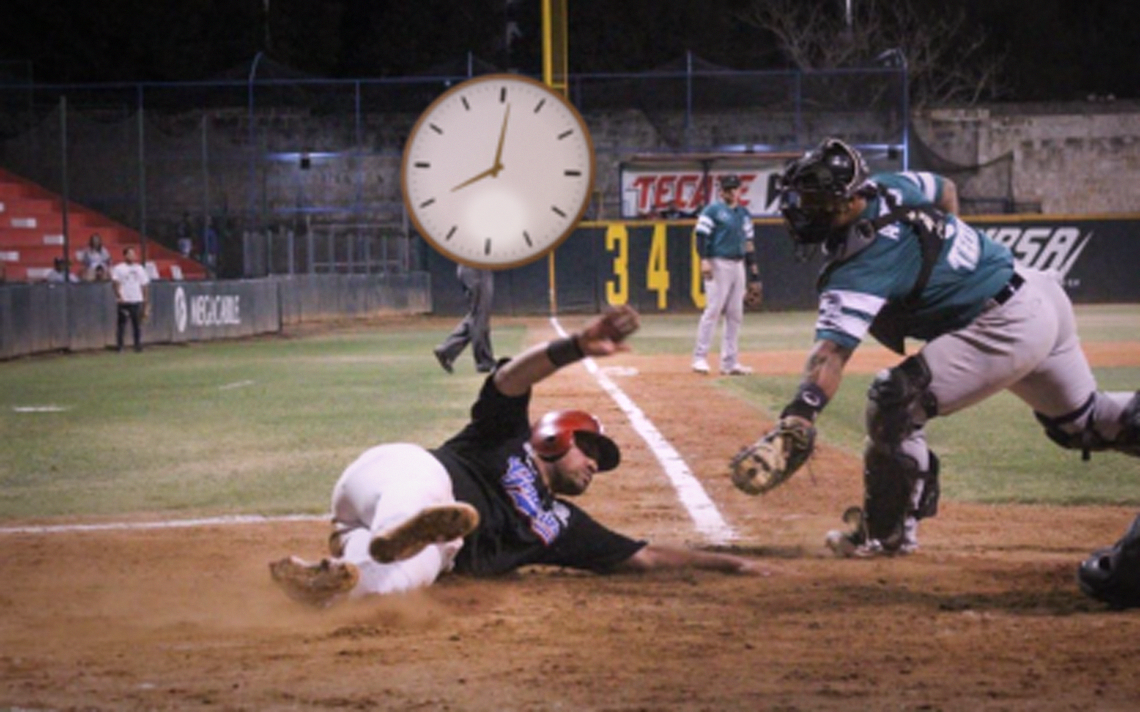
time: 8:01
